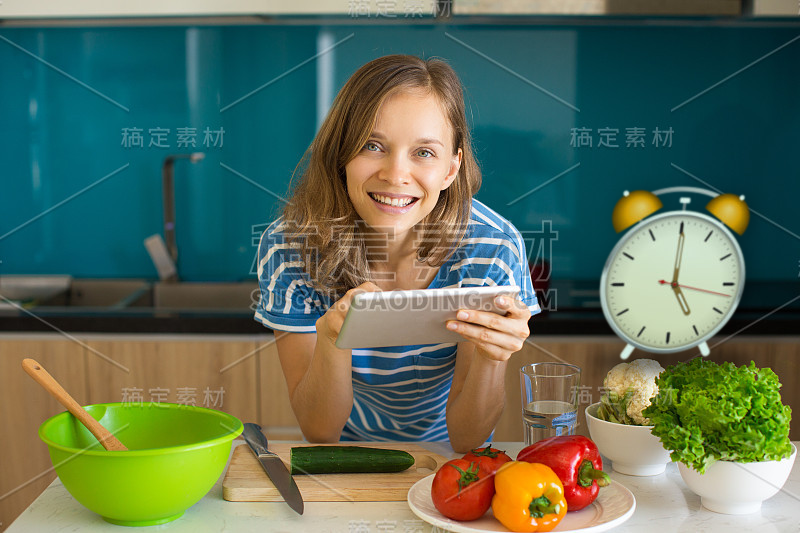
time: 5:00:17
